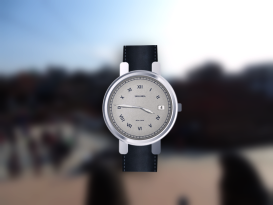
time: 3:46
